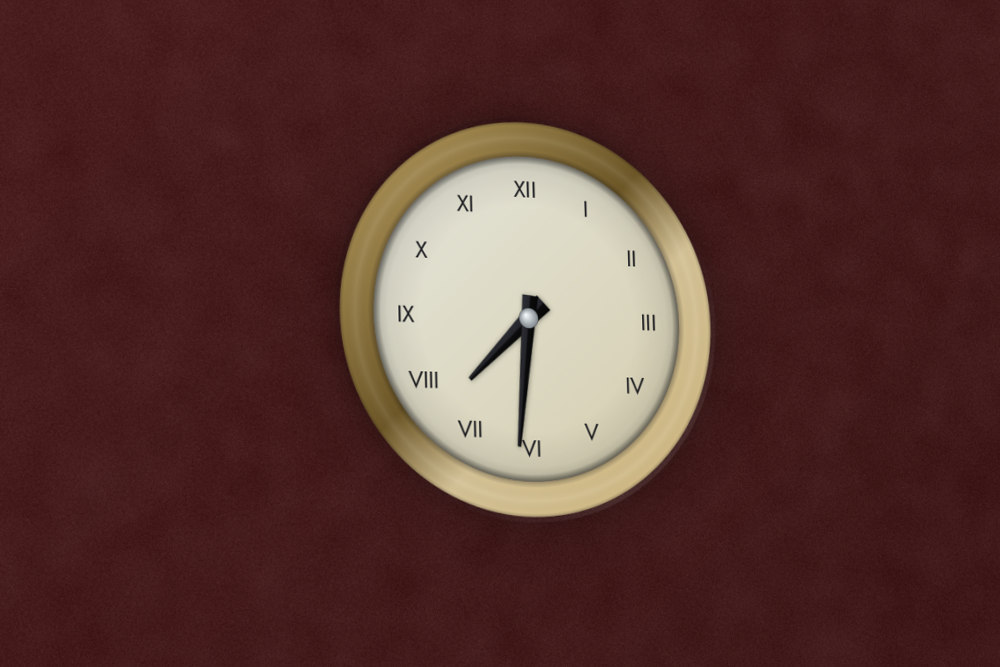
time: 7:31
